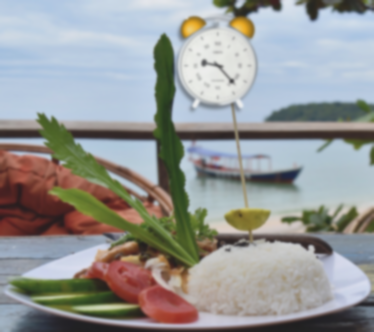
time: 9:23
